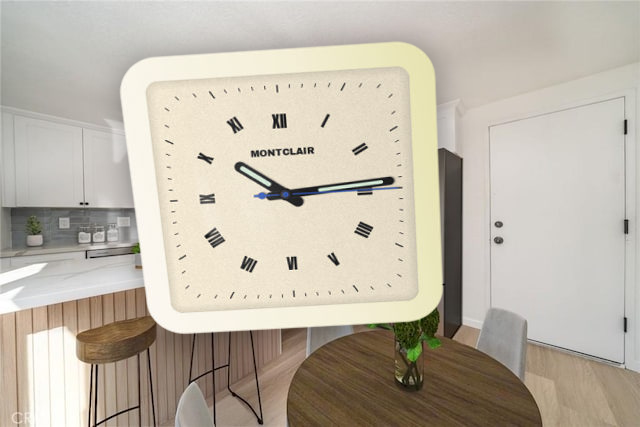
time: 10:14:15
